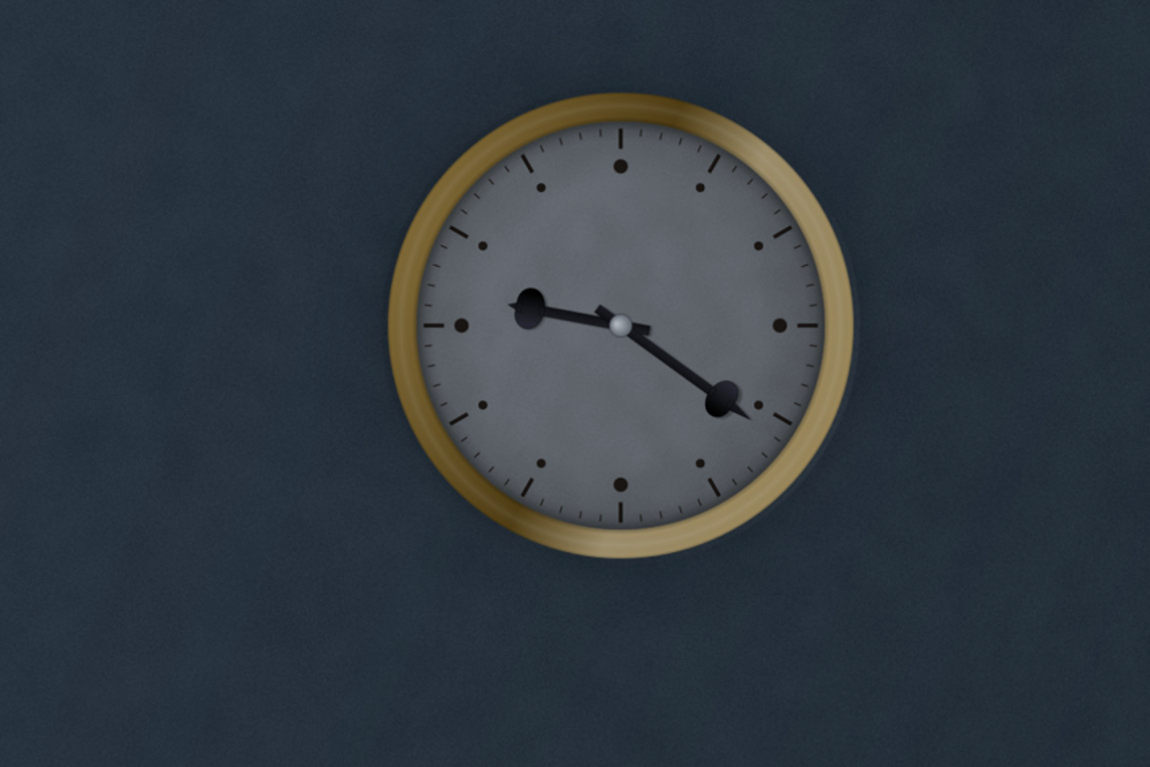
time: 9:21
